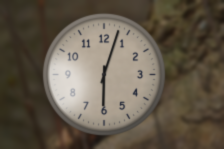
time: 6:03
